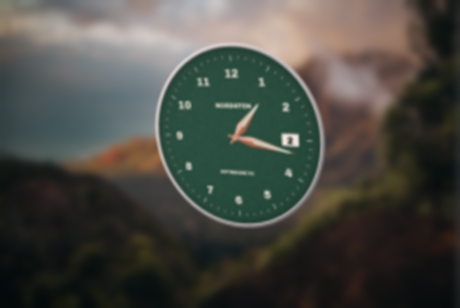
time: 1:17
